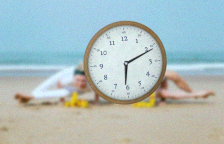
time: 6:11
